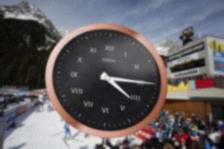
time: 4:15
